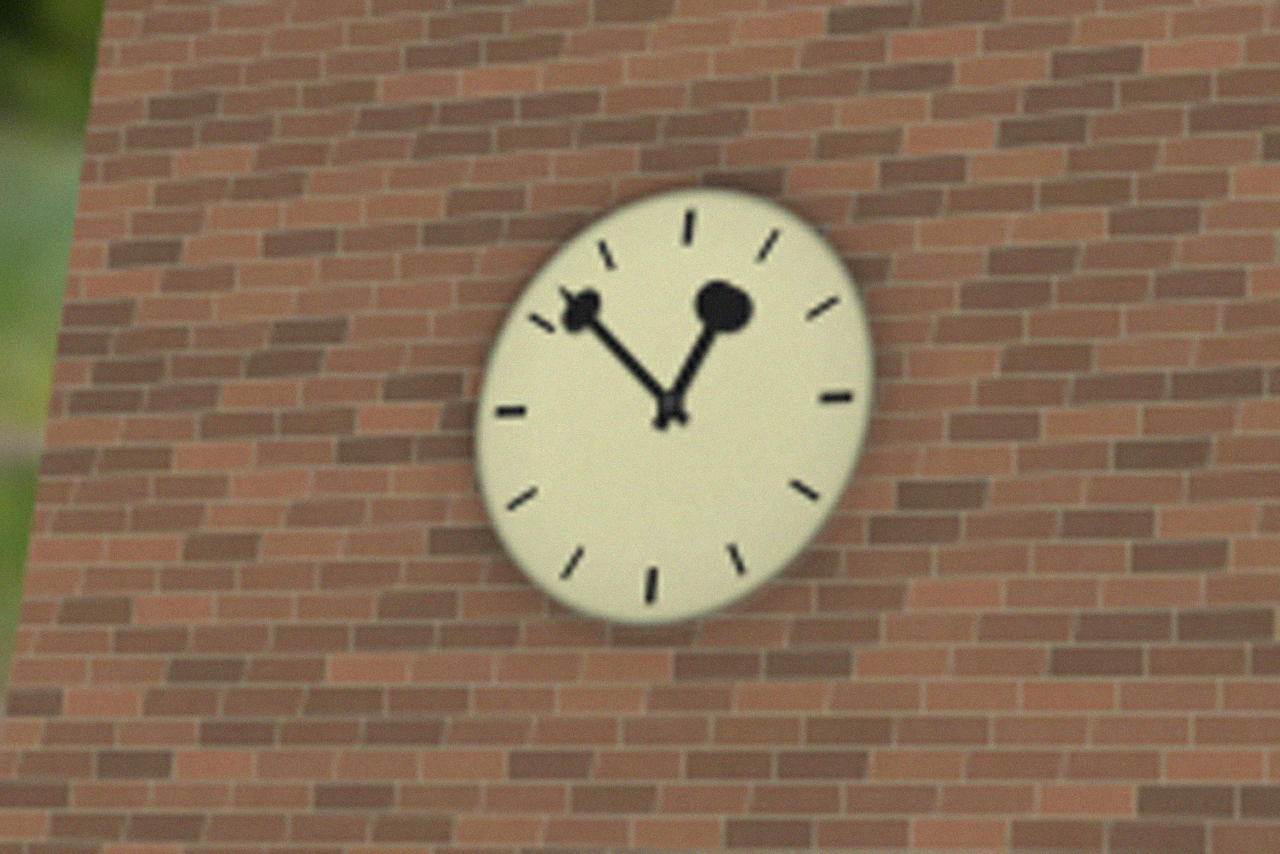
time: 12:52
